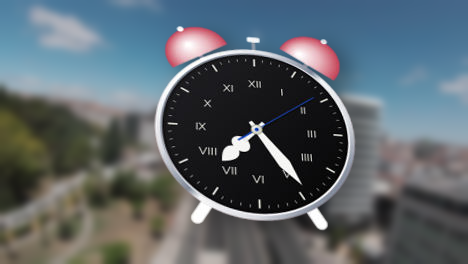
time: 7:24:09
